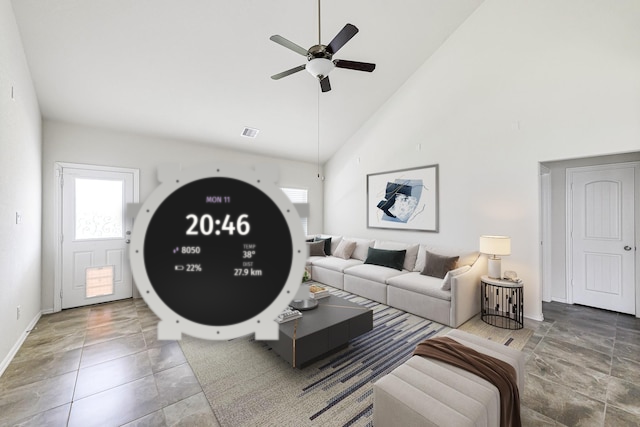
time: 20:46
